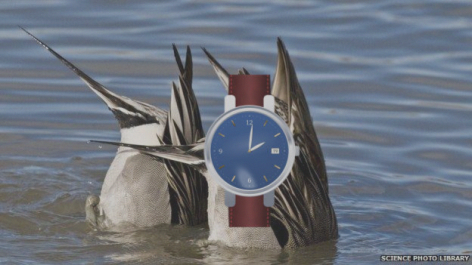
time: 2:01
